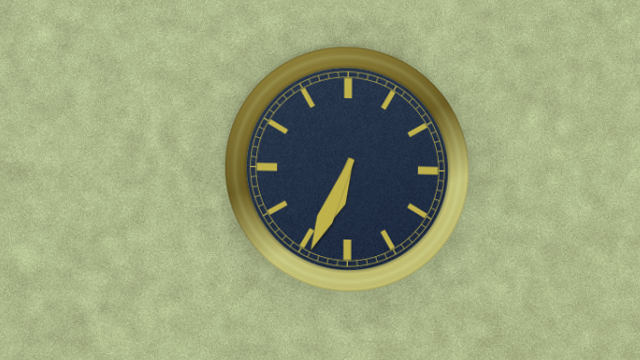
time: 6:34
